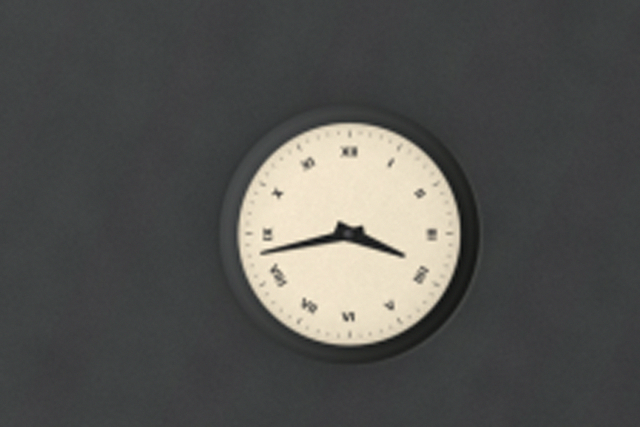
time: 3:43
